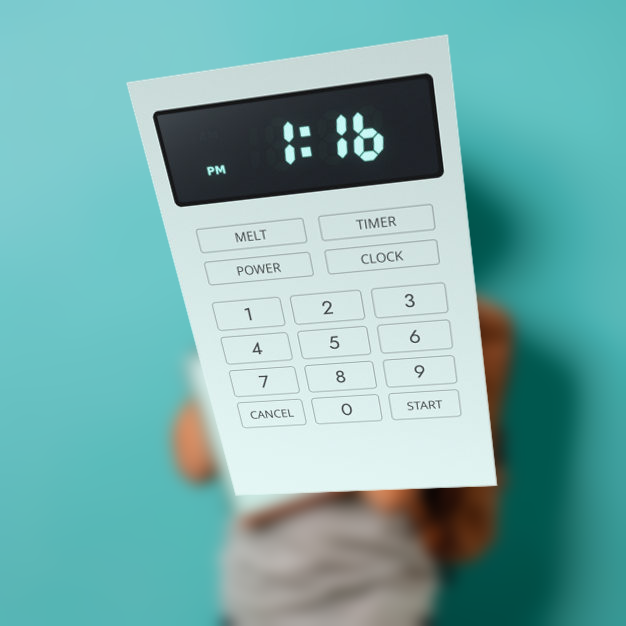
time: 1:16
